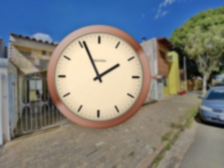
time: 1:56
